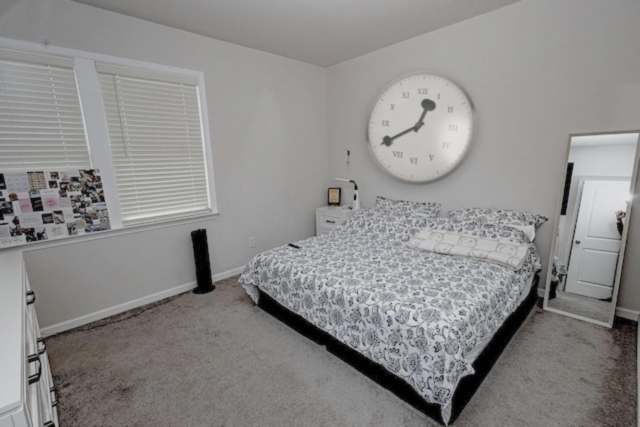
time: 12:40
